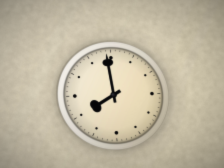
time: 7:59
